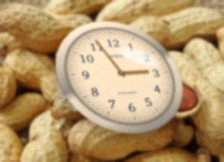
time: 2:56
